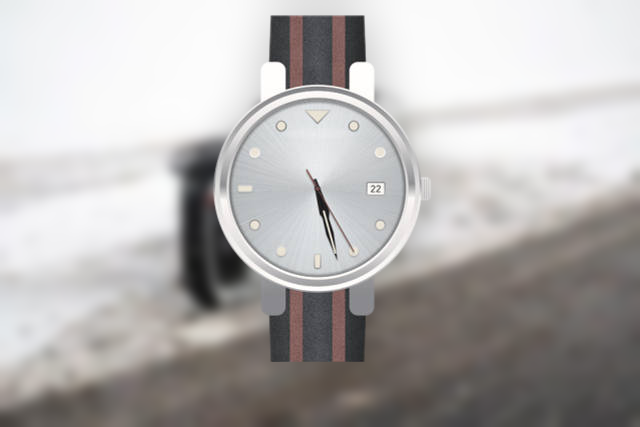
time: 5:27:25
